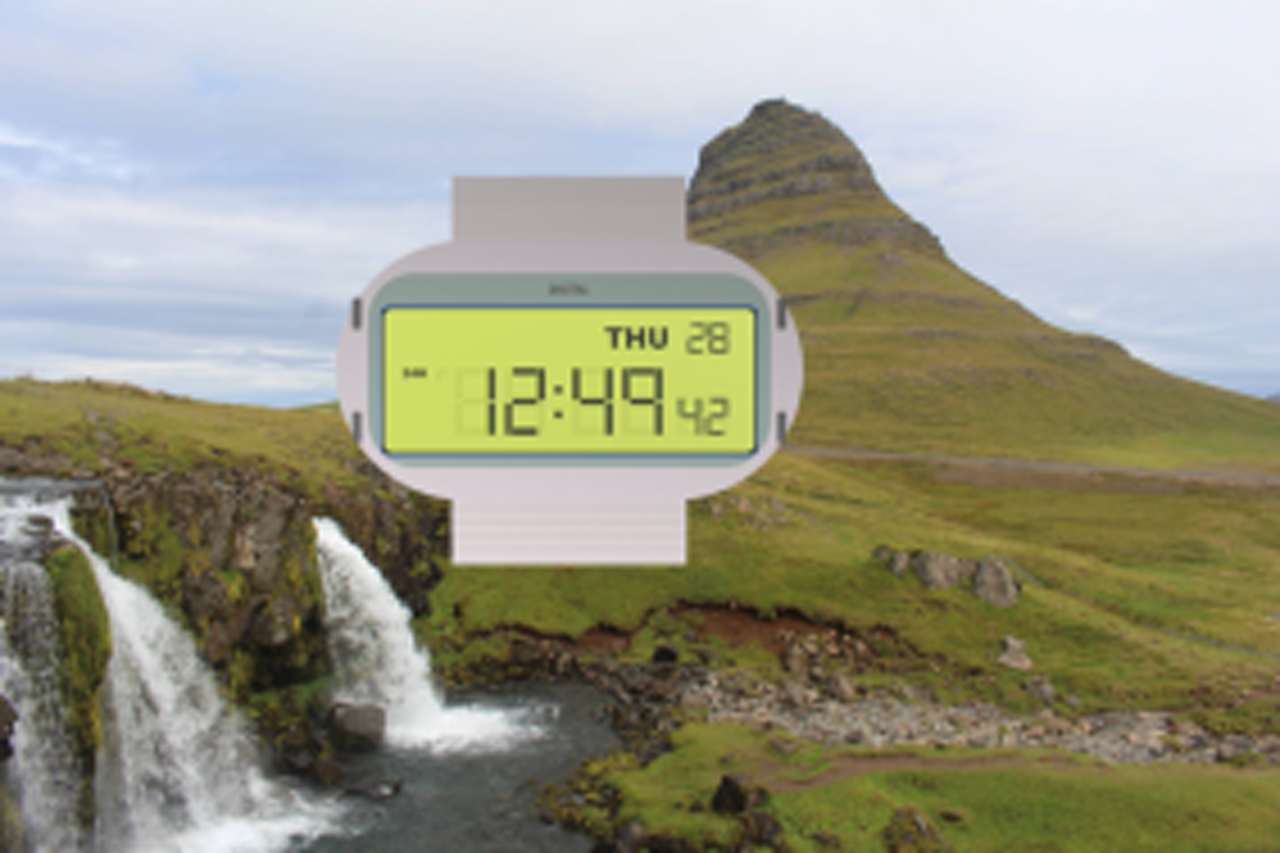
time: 12:49:42
